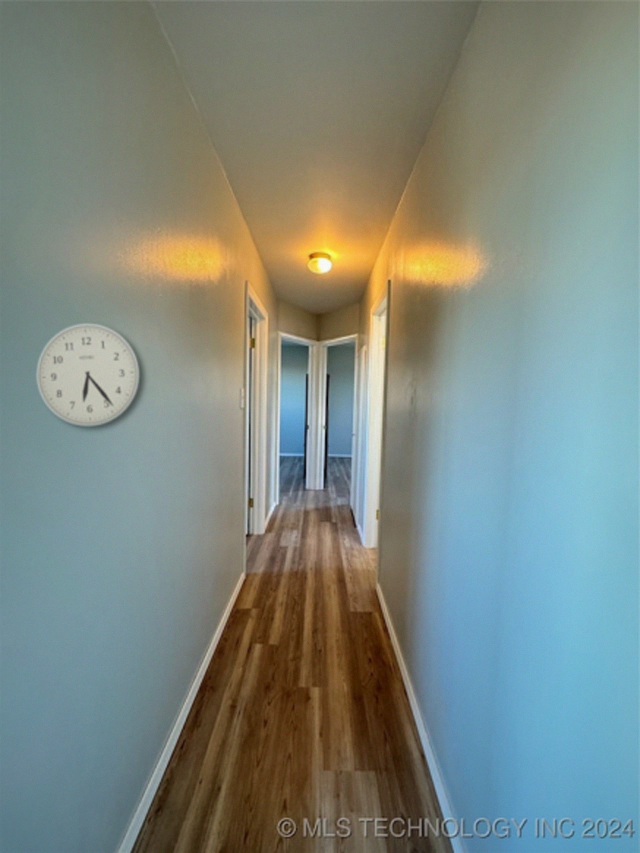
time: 6:24
